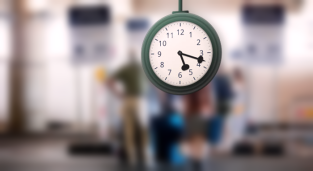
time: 5:18
